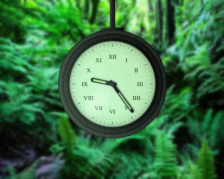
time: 9:24
